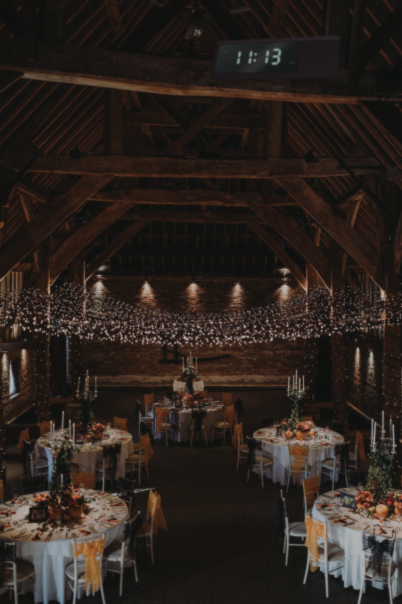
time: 11:13
